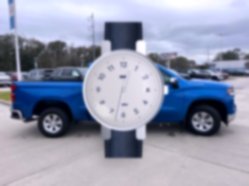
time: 12:32
